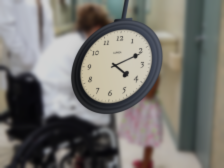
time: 4:11
